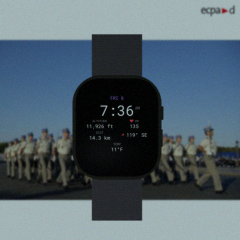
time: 7:36
